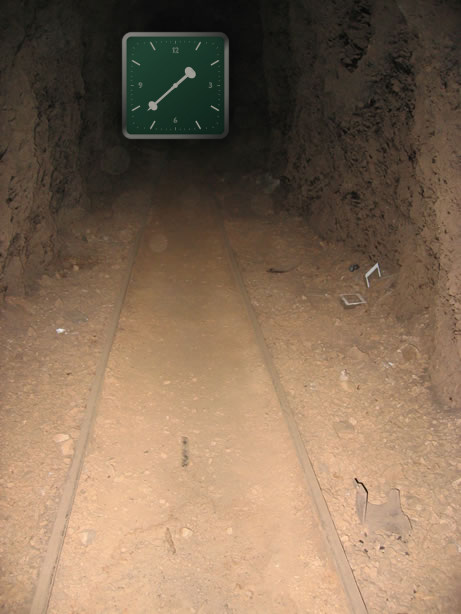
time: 1:38
